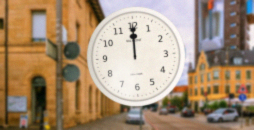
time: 12:00
